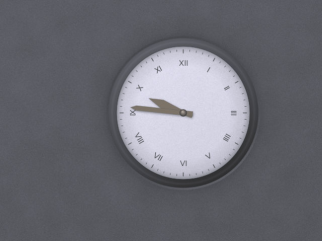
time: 9:46
